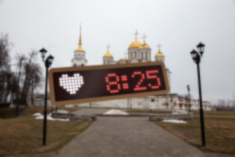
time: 8:25
